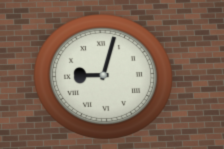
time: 9:03
